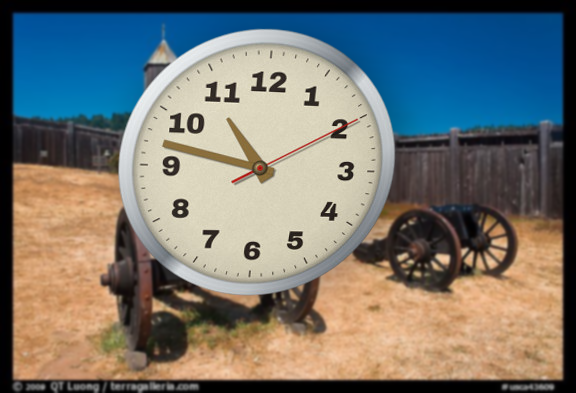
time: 10:47:10
